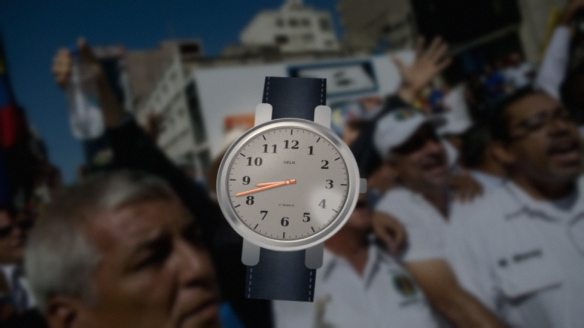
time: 8:42
